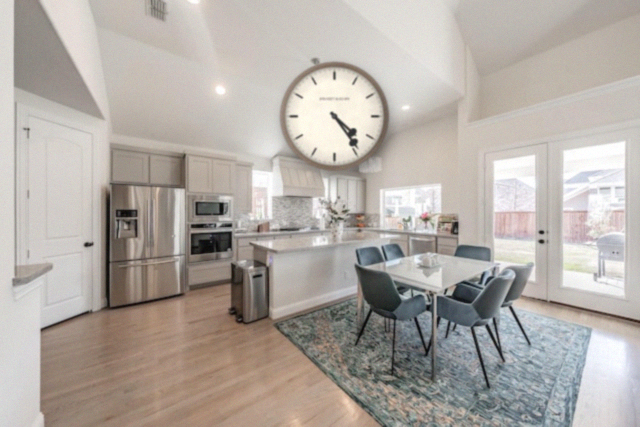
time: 4:24
